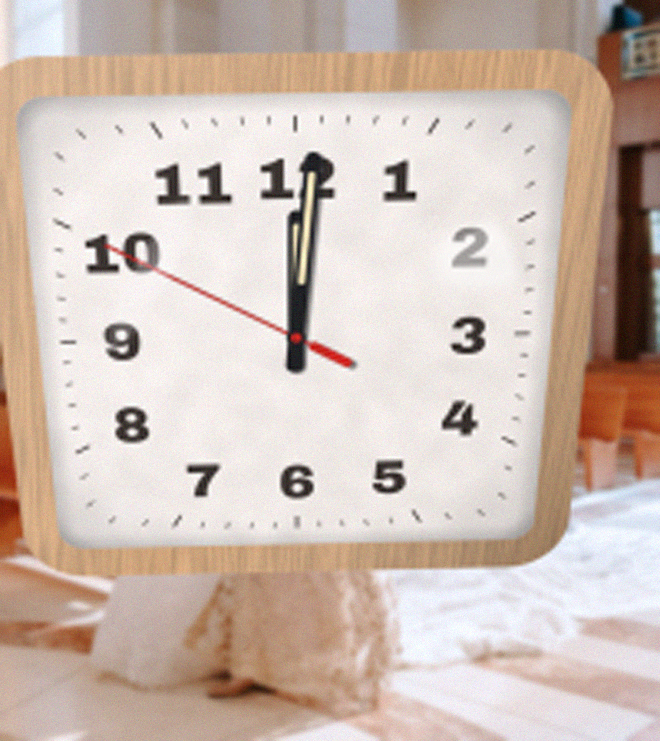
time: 12:00:50
